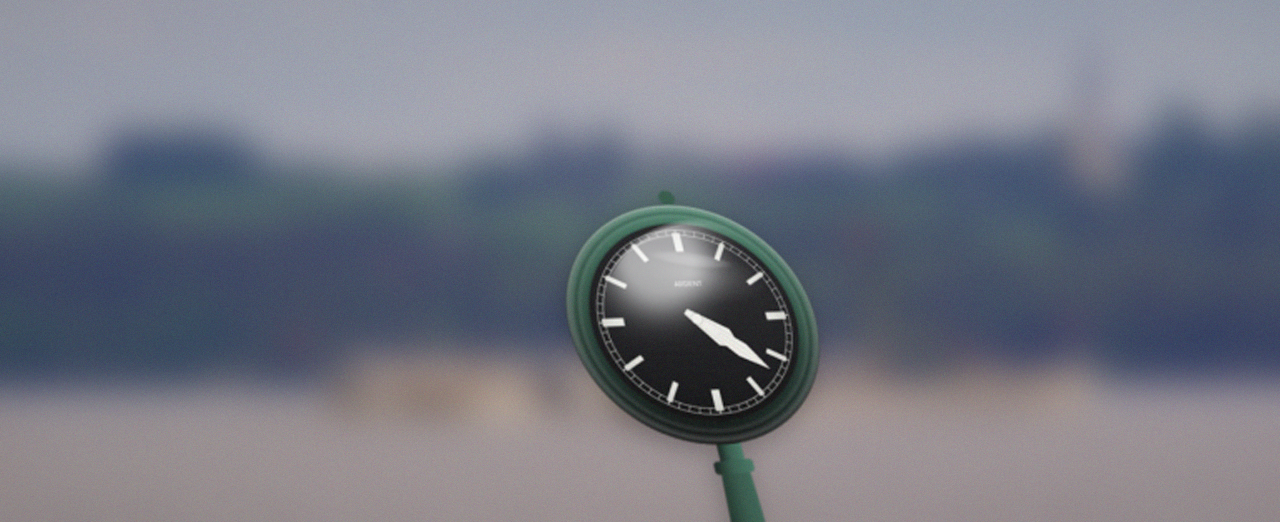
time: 4:22
